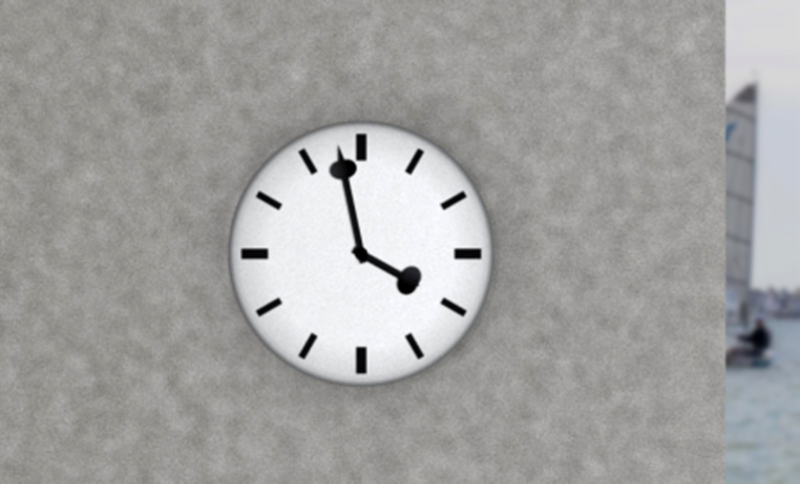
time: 3:58
